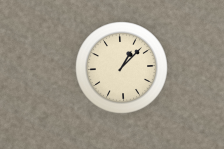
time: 1:08
